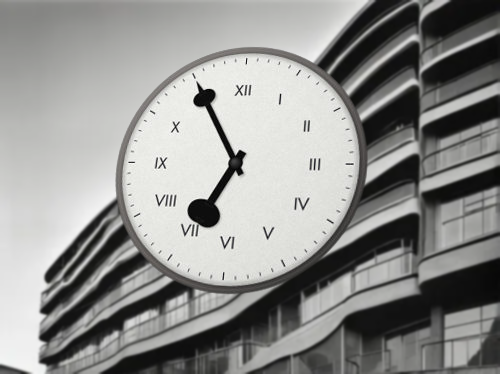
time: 6:55
